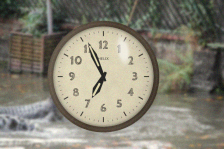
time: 6:56
